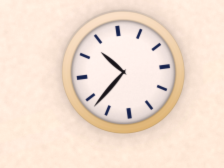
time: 10:38
